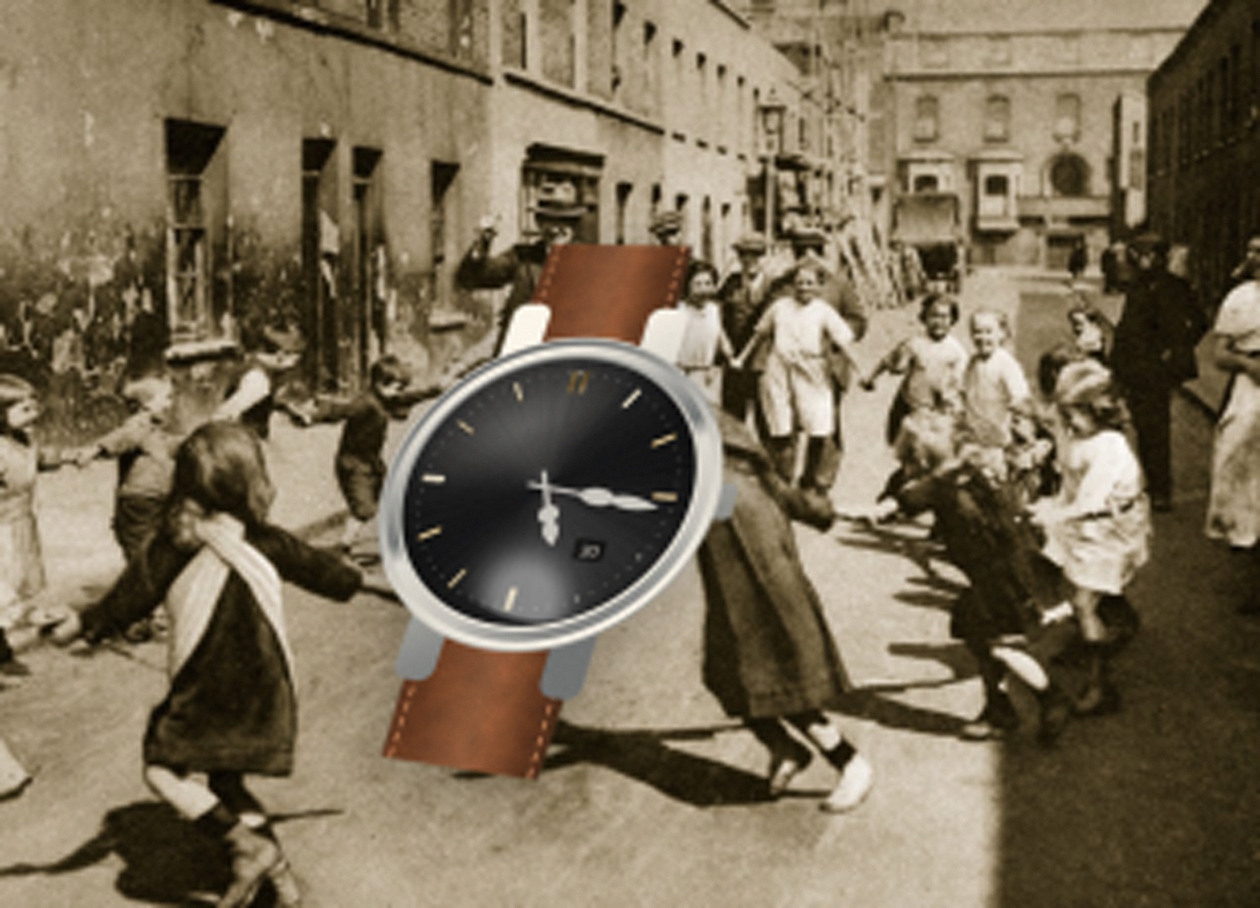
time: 5:16
